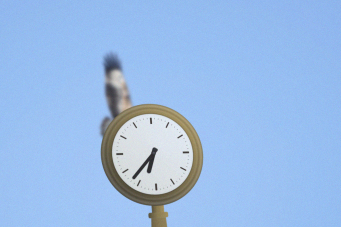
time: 6:37
